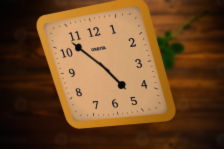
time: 4:53
